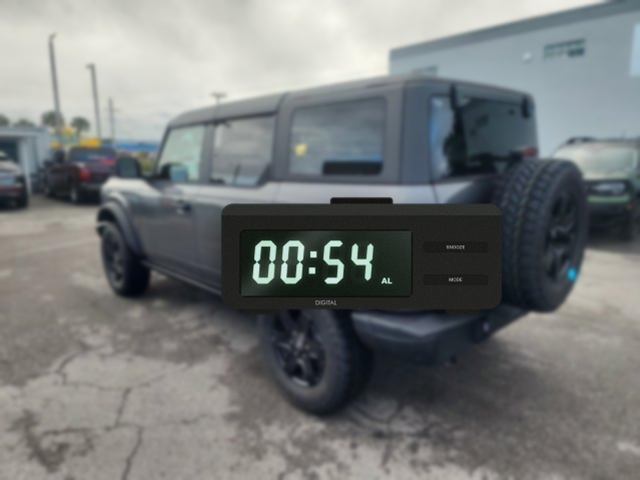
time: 0:54
